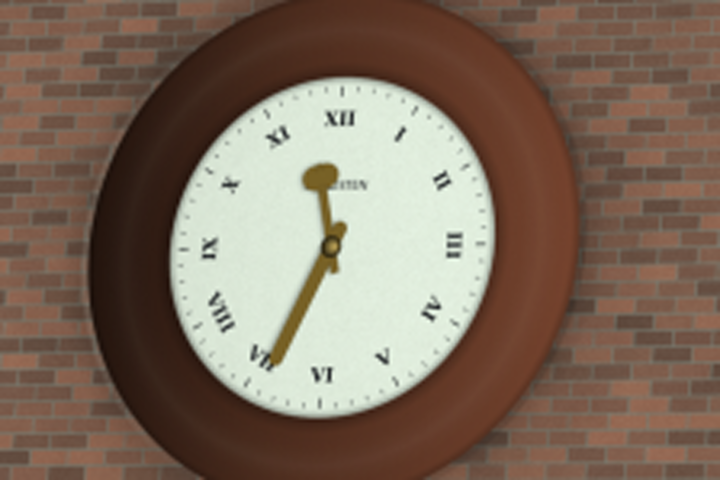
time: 11:34
